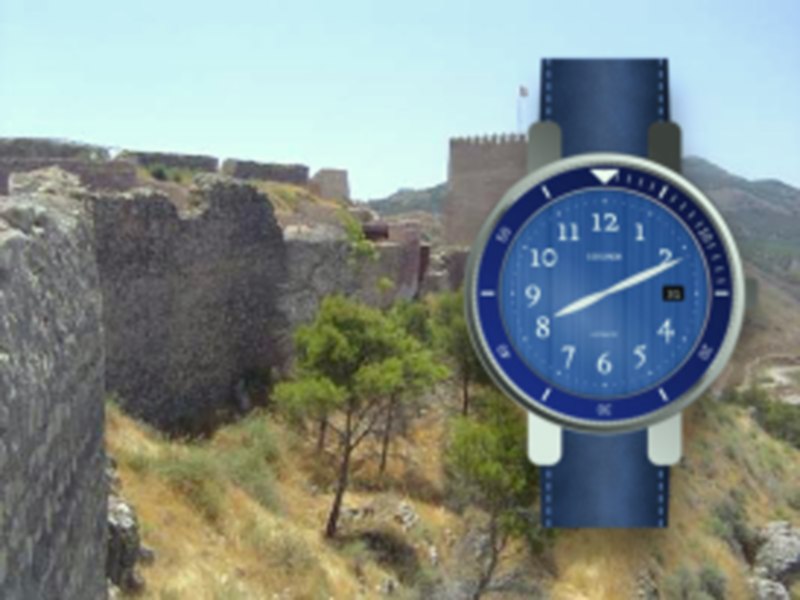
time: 8:11
